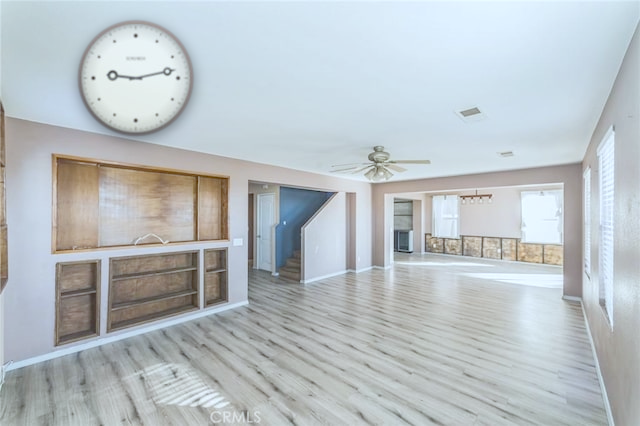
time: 9:13
